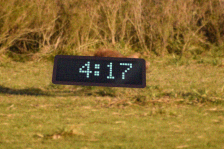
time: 4:17
